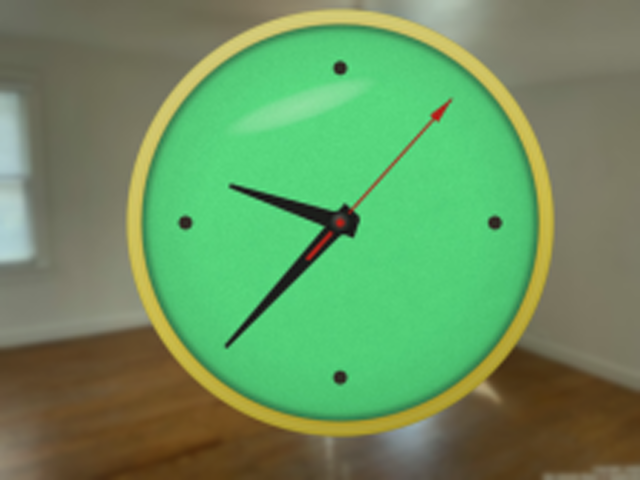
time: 9:37:07
